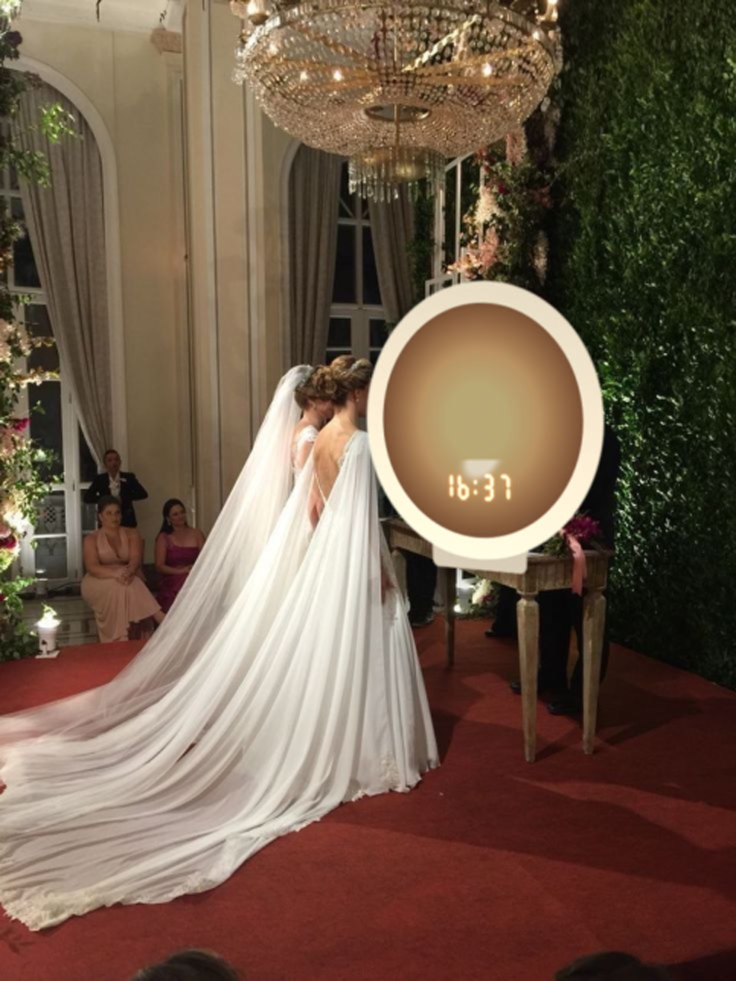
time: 16:37
